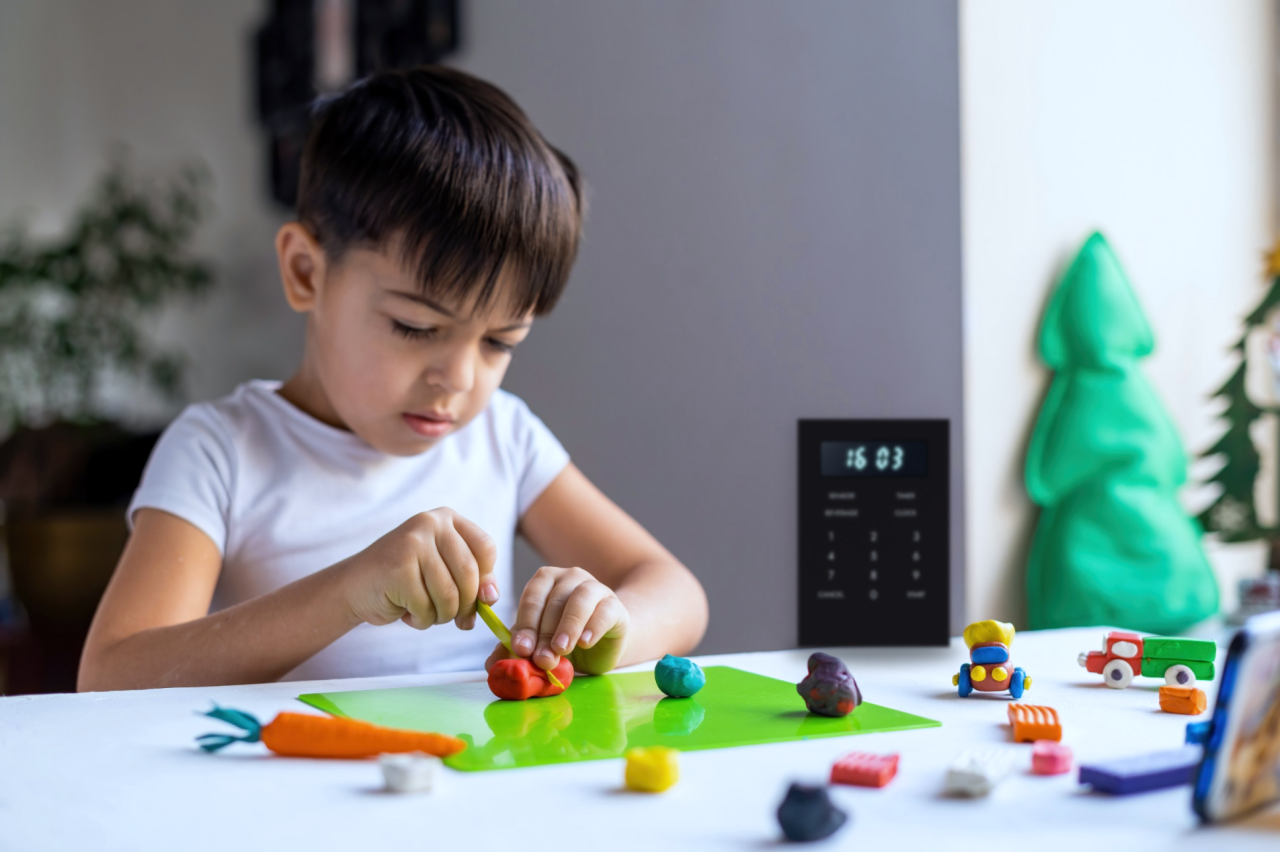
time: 16:03
